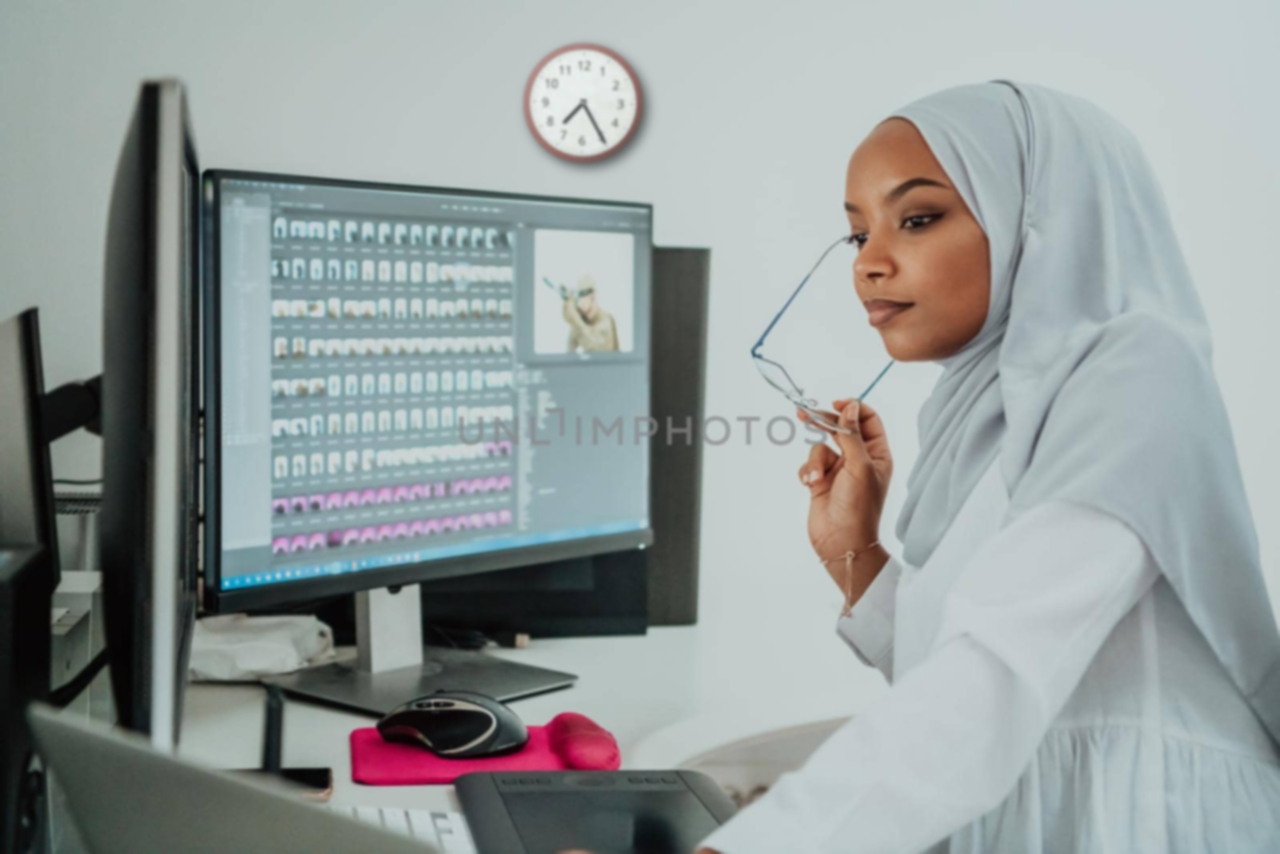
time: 7:25
